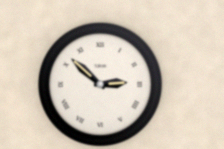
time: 2:52
